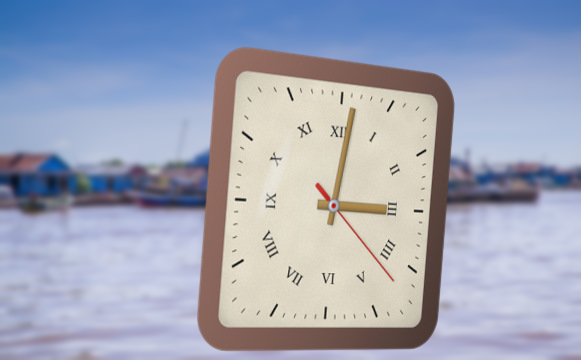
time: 3:01:22
